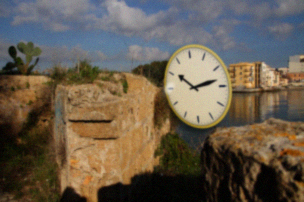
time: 10:13
